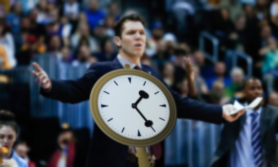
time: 1:25
